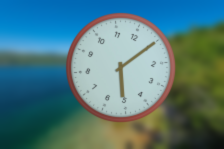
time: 5:05
